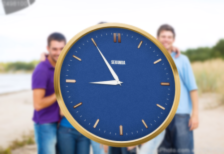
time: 8:55
